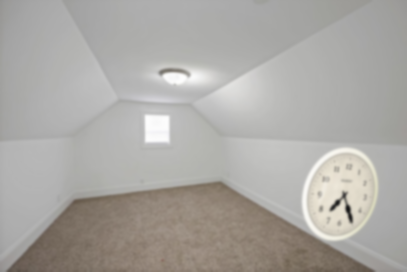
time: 7:25
